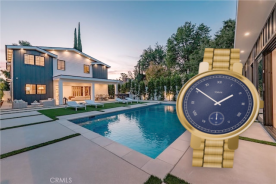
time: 1:51
